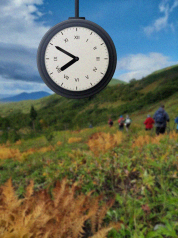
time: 7:50
